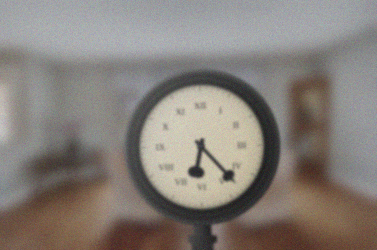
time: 6:23
